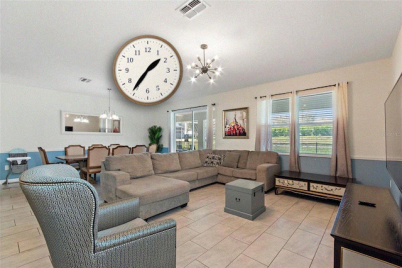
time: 1:36
